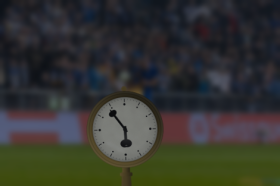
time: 5:54
